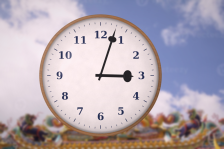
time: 3:03
